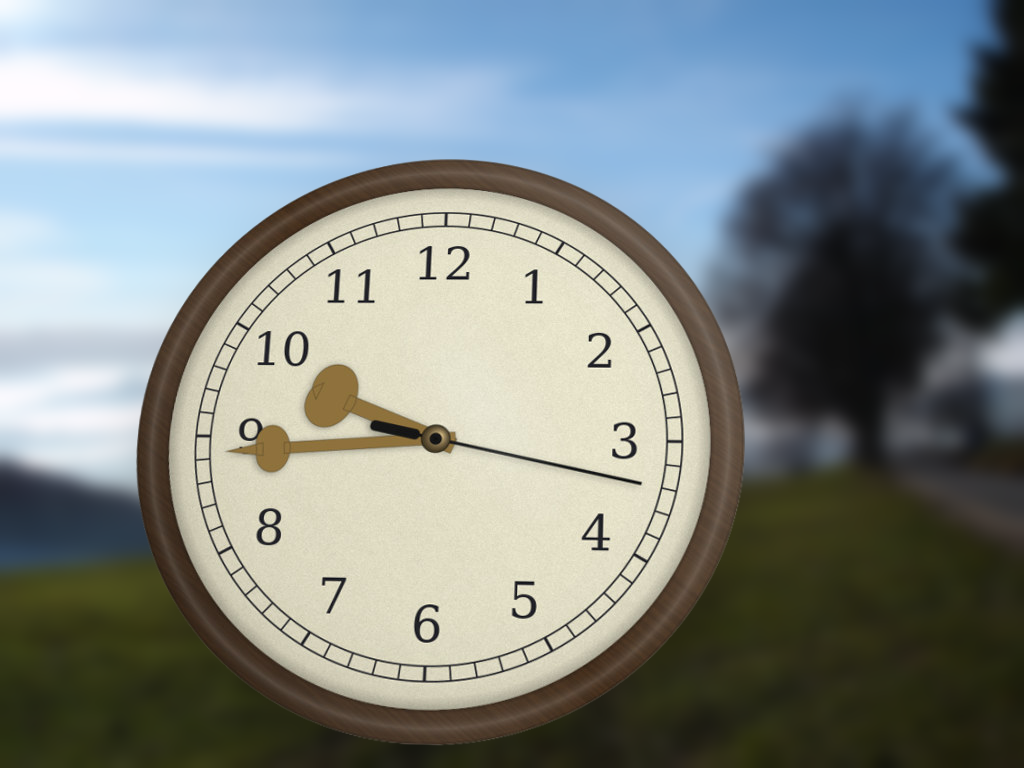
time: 9:44:17
